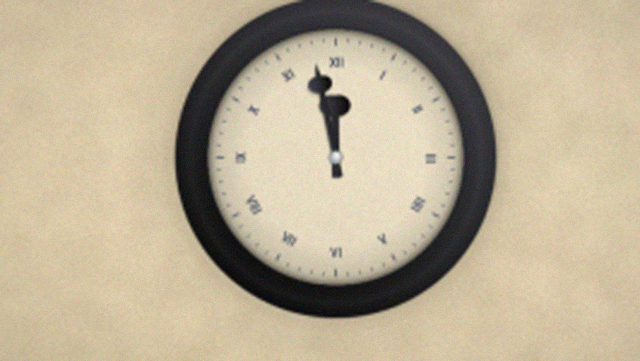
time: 11:58
